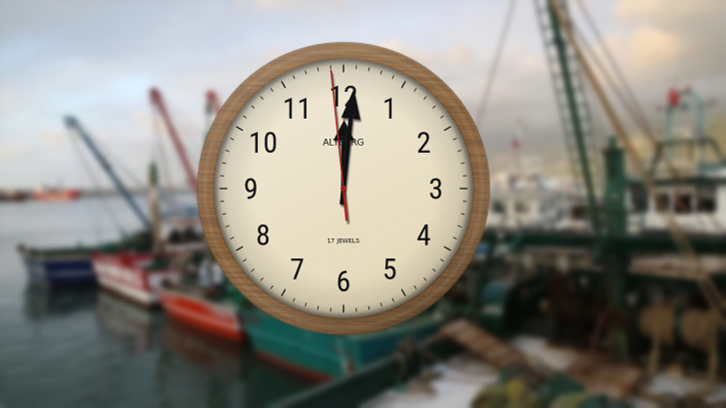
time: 12:00:59
